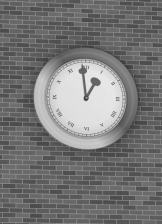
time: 12:59
